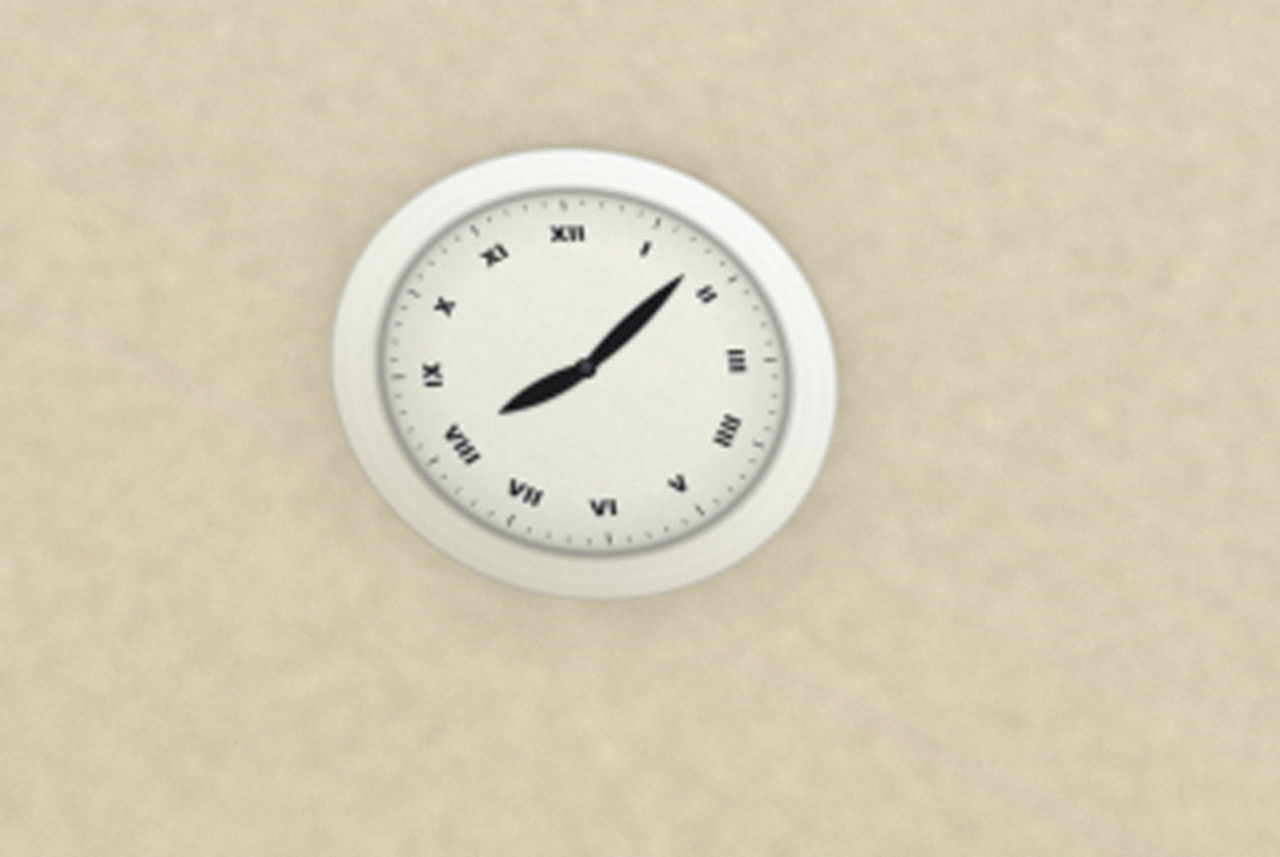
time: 8:08
